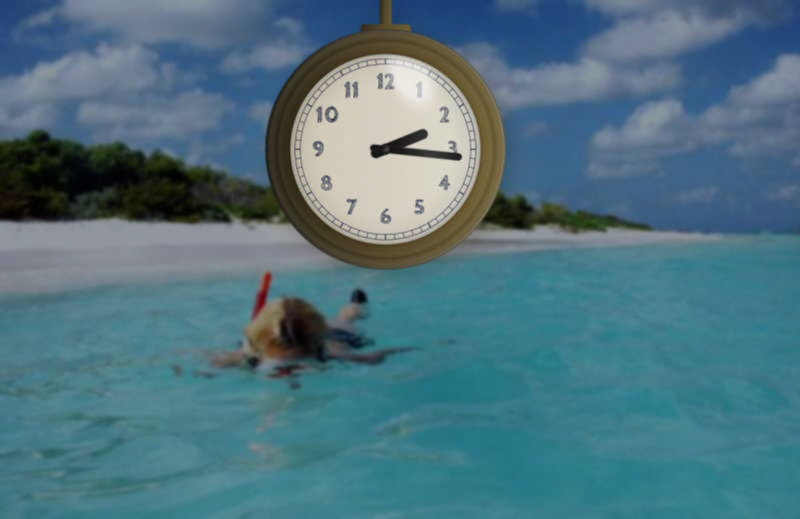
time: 2:16
